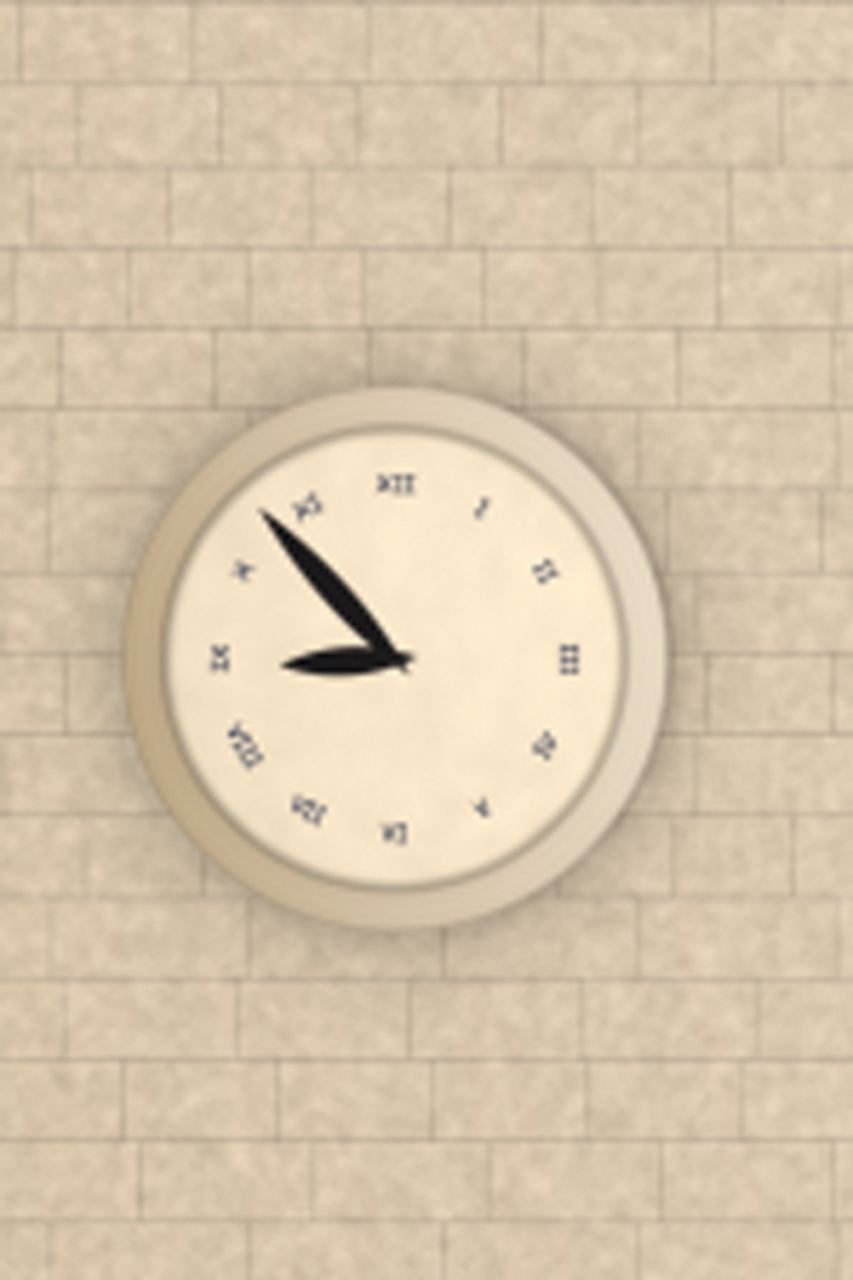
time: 8:53
